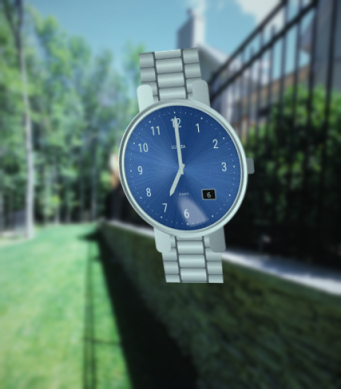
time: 7:00
